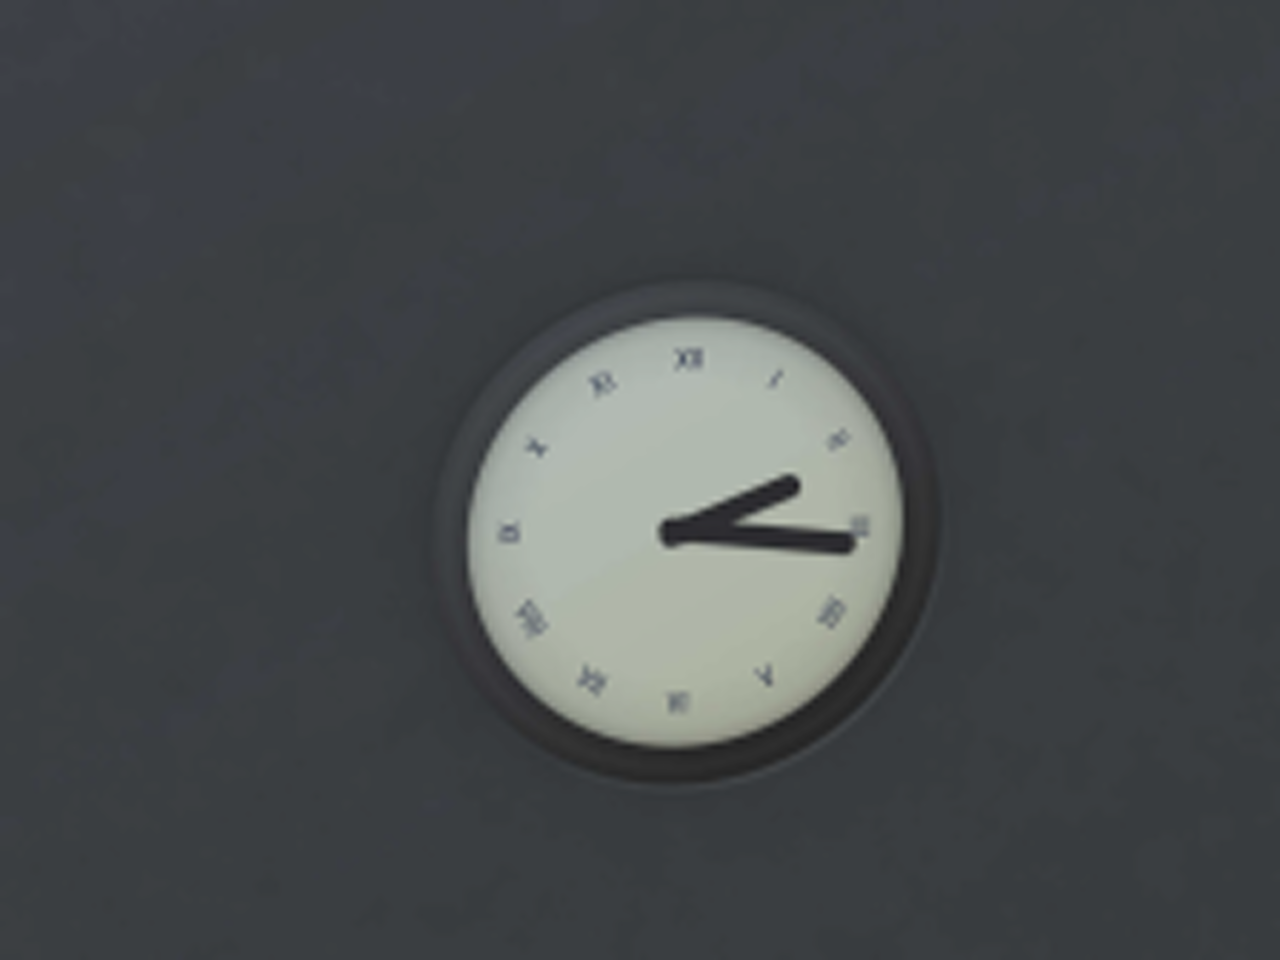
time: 2:16
